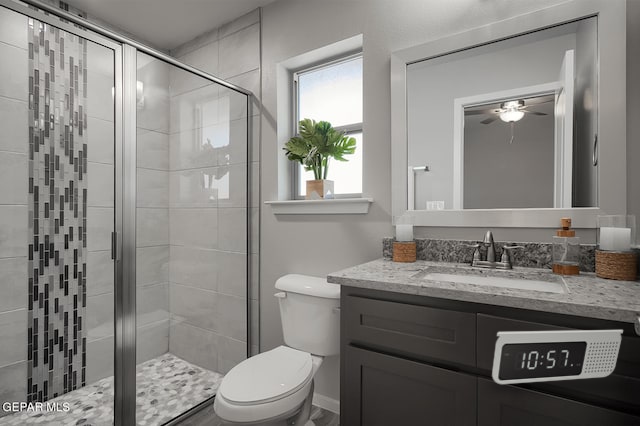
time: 10:57
